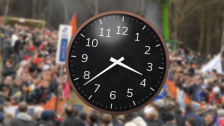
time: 3:38
